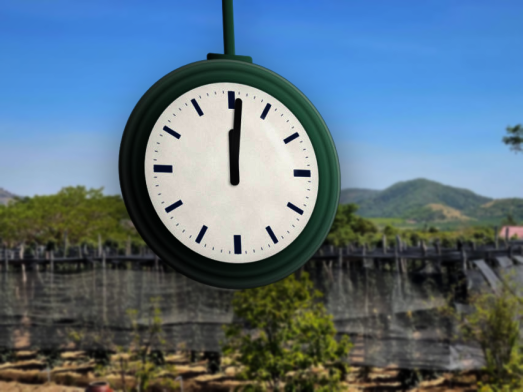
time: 12:01
